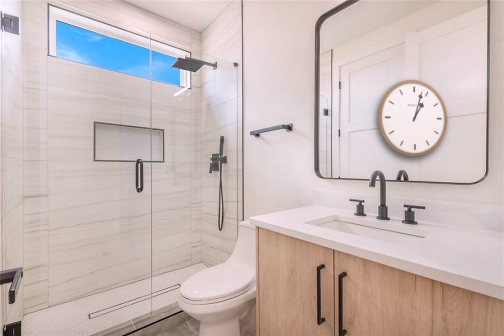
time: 1:03
